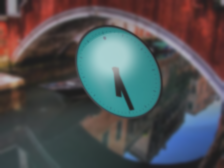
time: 6:29
